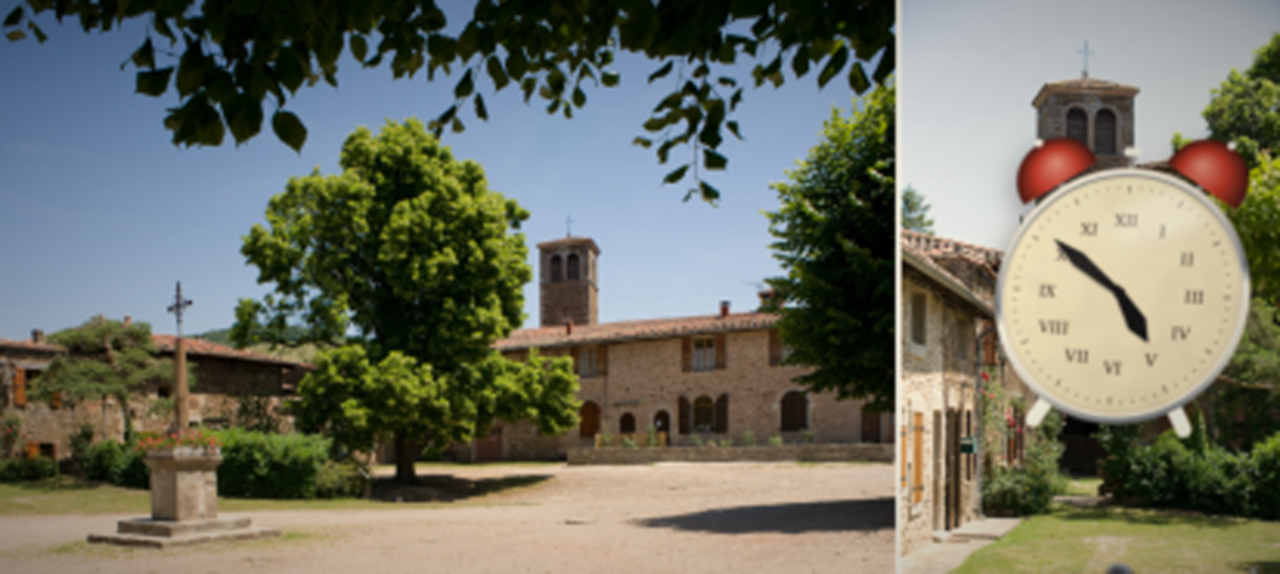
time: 4:51
